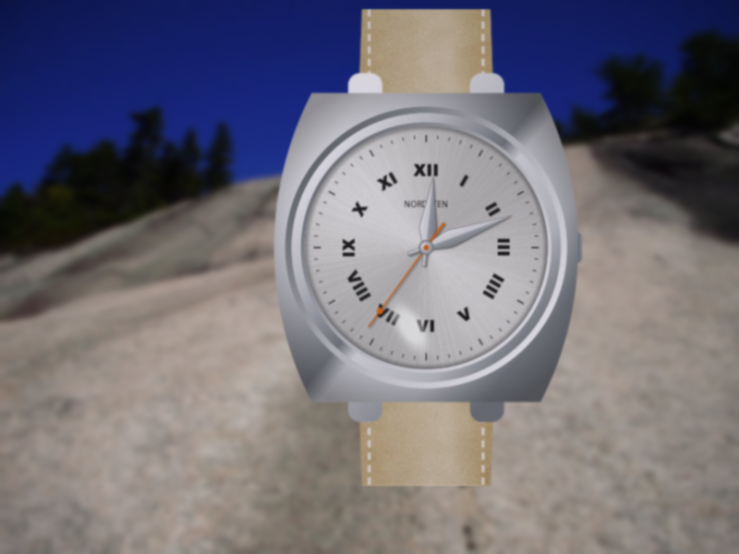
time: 12:11:36
